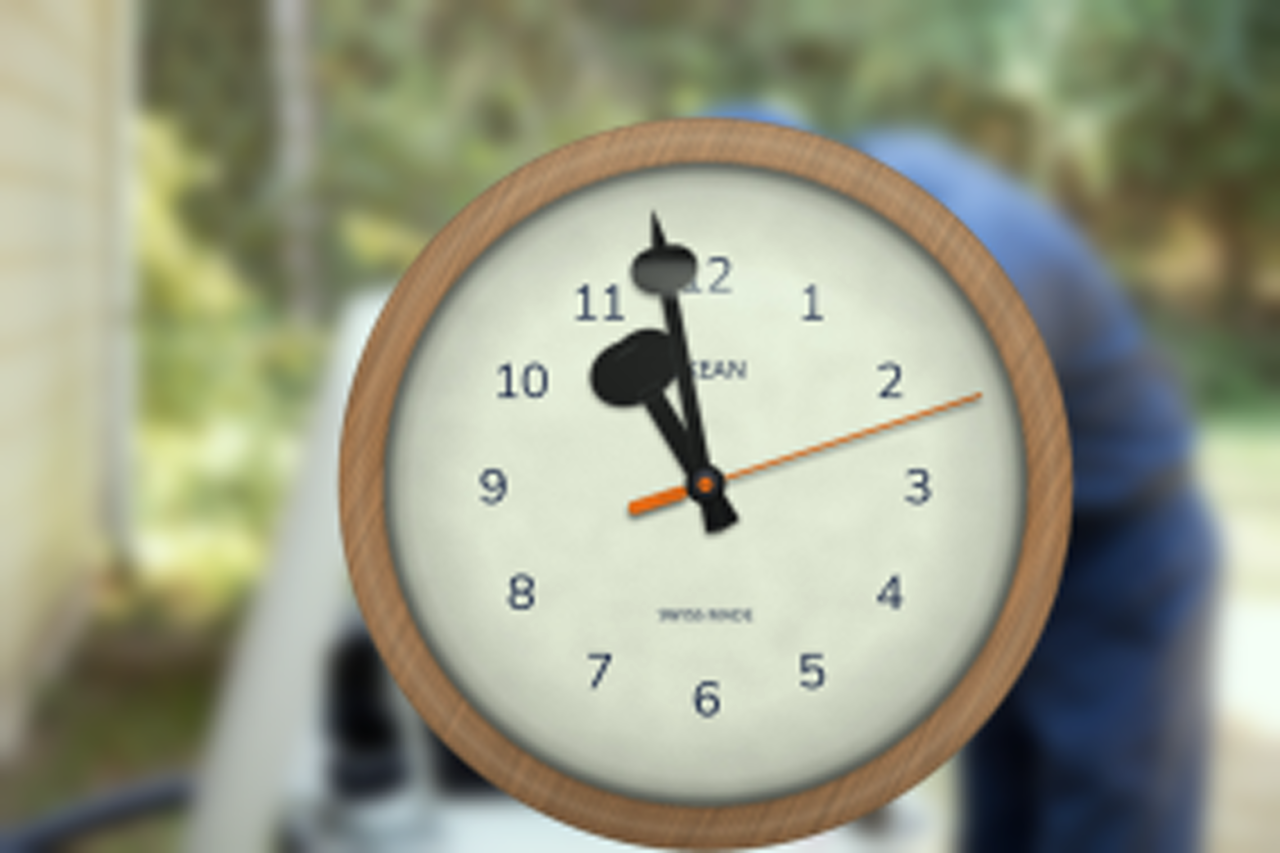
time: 10:58:12
